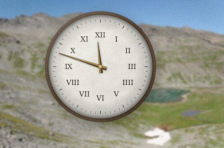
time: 11:48
